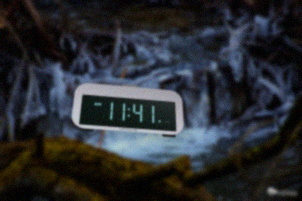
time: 11:41
